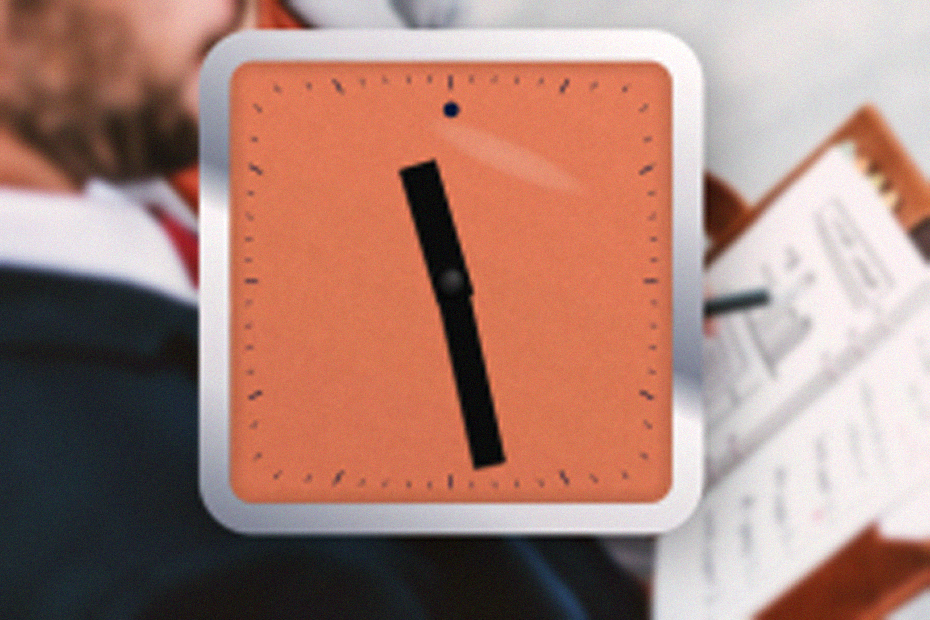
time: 11:28
